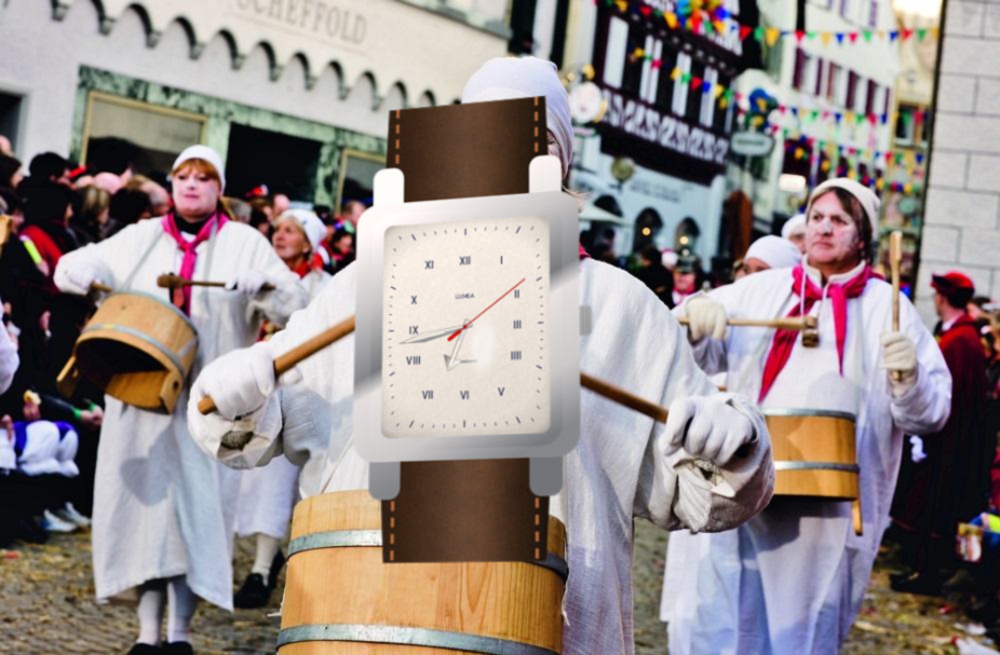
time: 6:43:09
